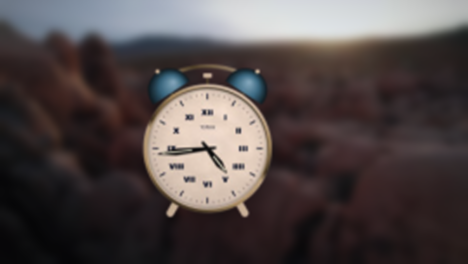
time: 4:44
